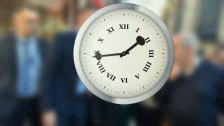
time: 1:44
